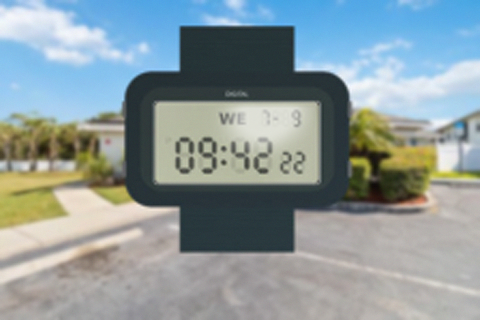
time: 9:42:22
